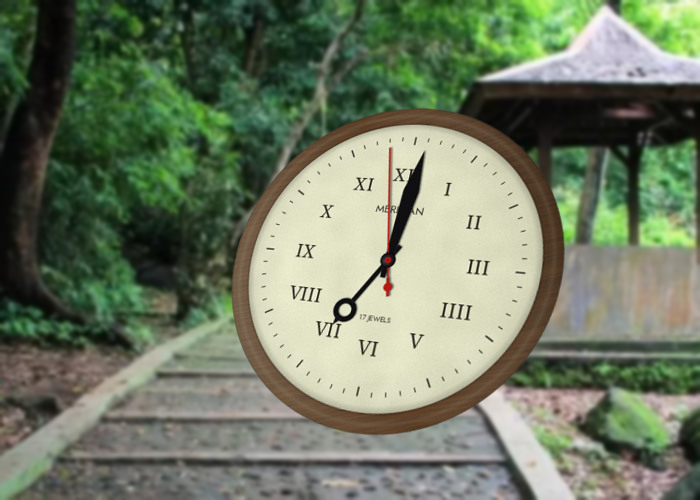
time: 7:00:58
